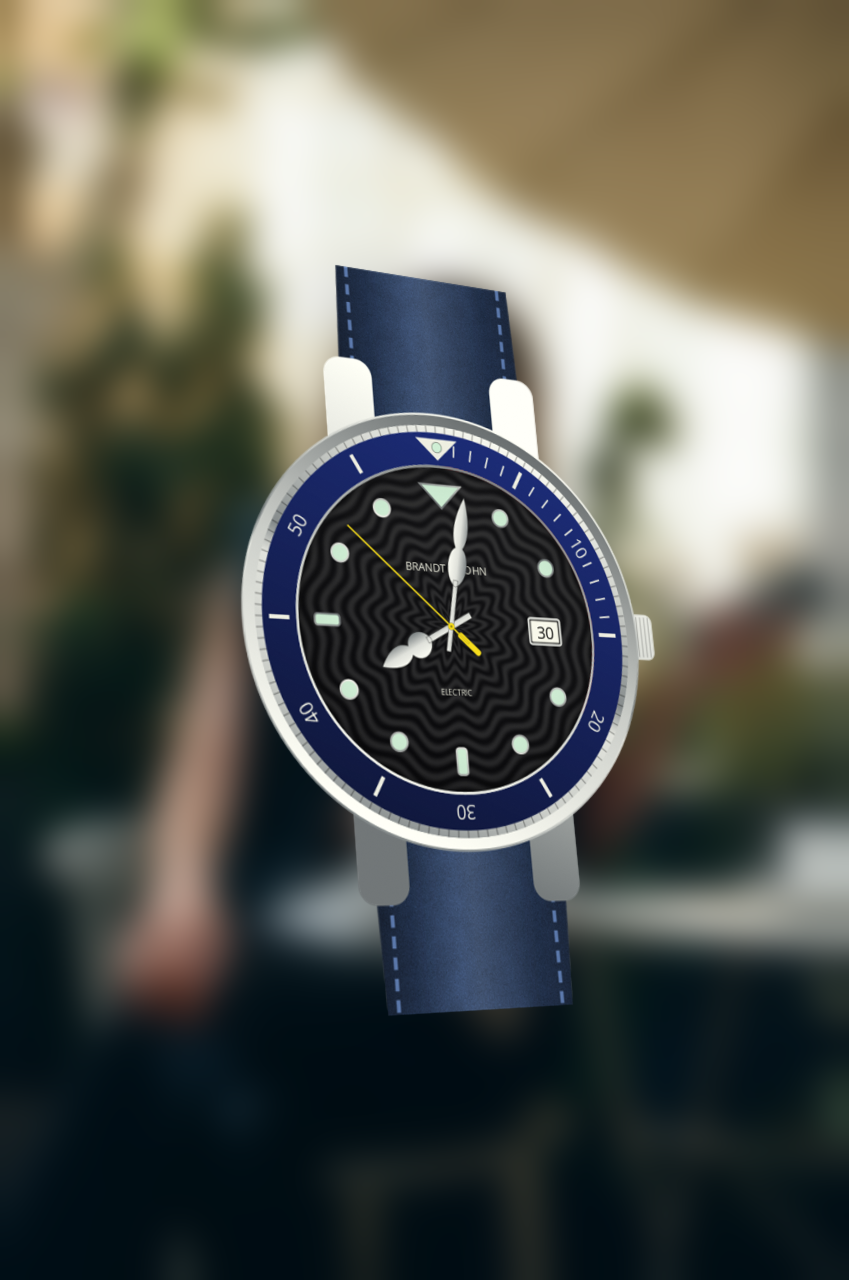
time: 8:01:52
